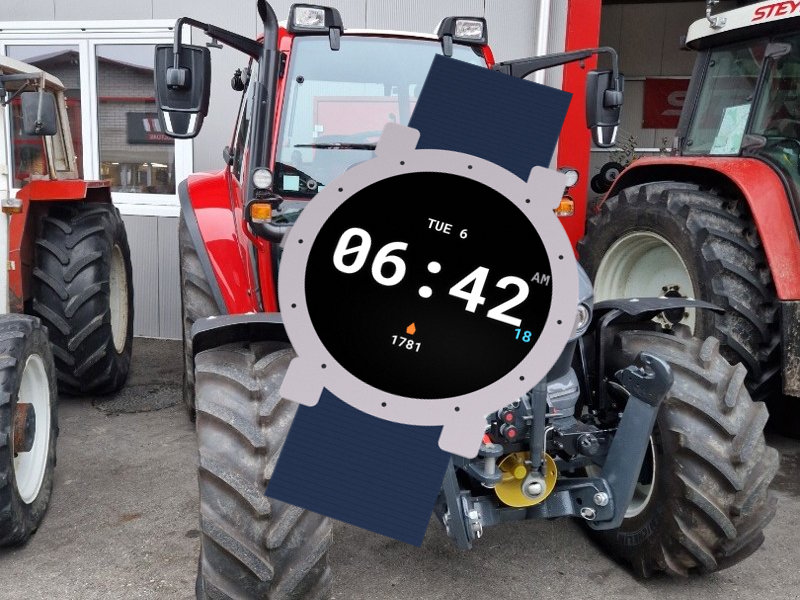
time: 6:42:18
